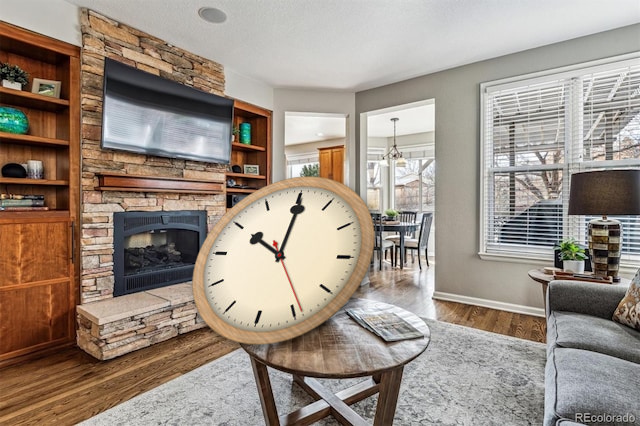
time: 10:00:24
